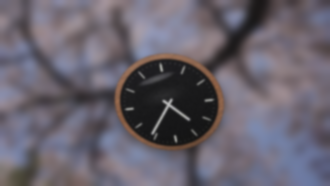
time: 4:36
